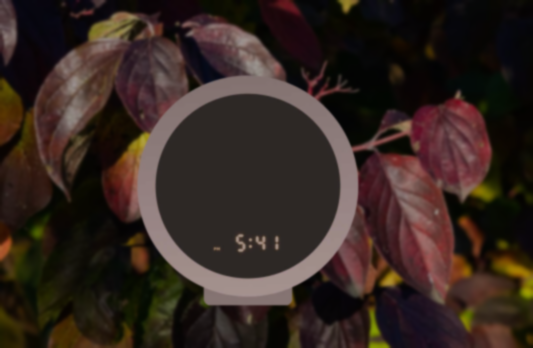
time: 5:41
